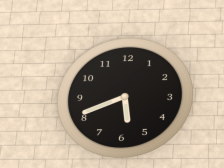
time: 5:41
